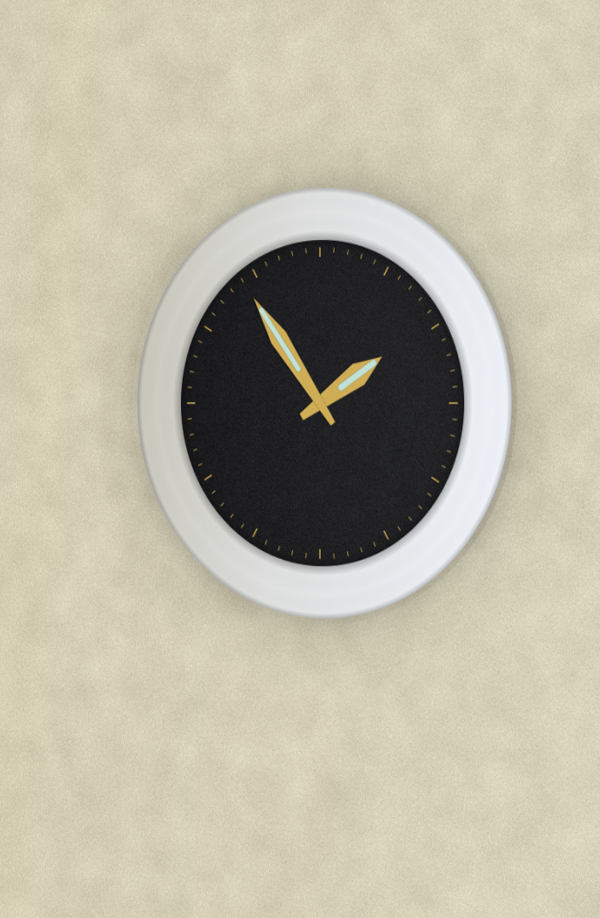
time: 1:54
